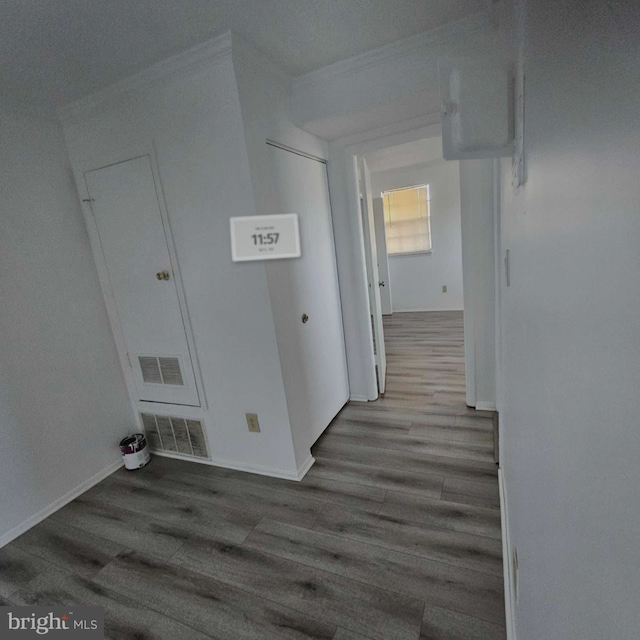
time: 11:57
